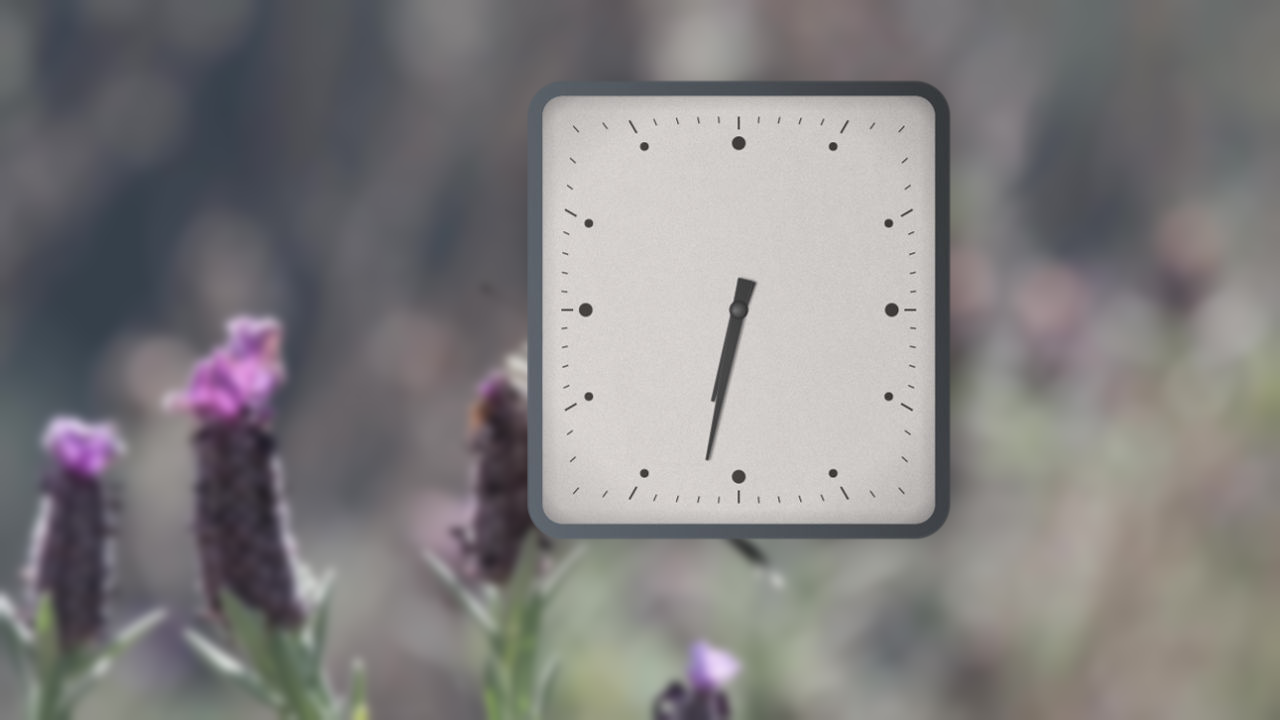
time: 6:32
